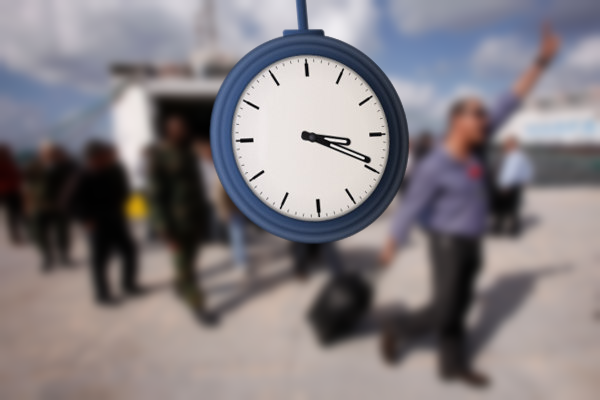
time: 3:19
